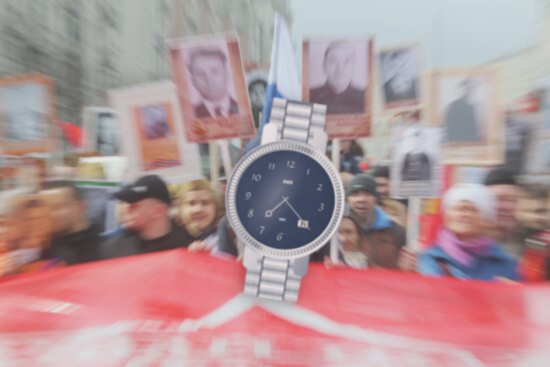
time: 7:22
